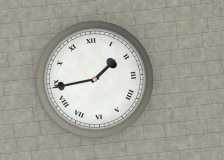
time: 1:44
